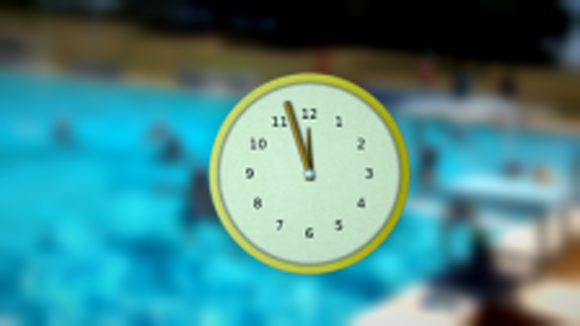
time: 11:57
